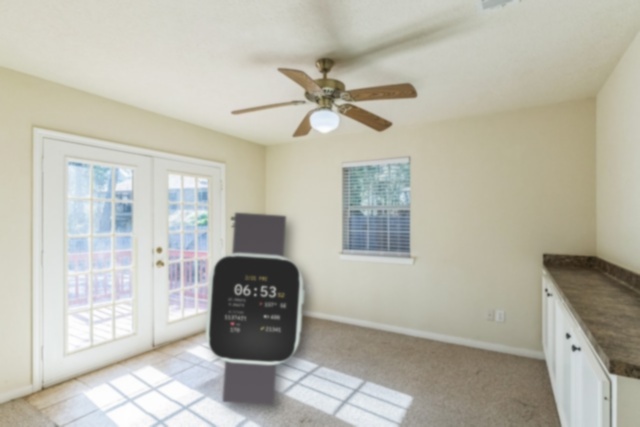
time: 6:53
